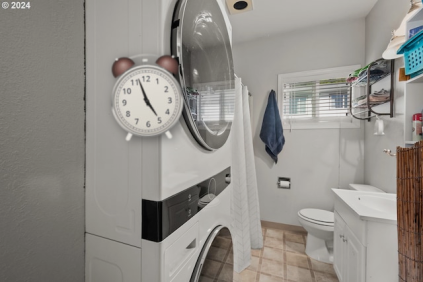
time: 4:57
